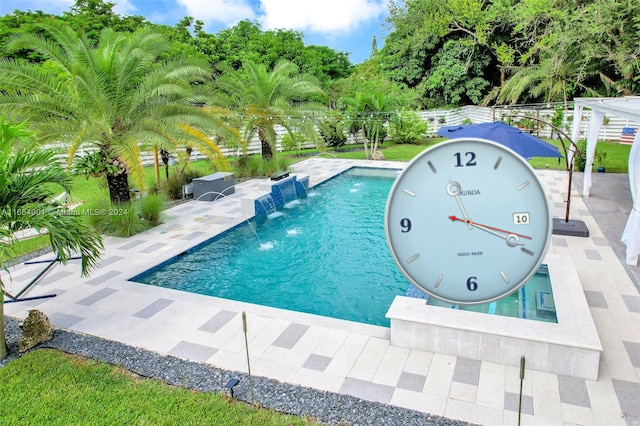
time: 11:19:18
